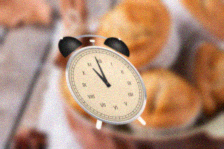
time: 10:59
